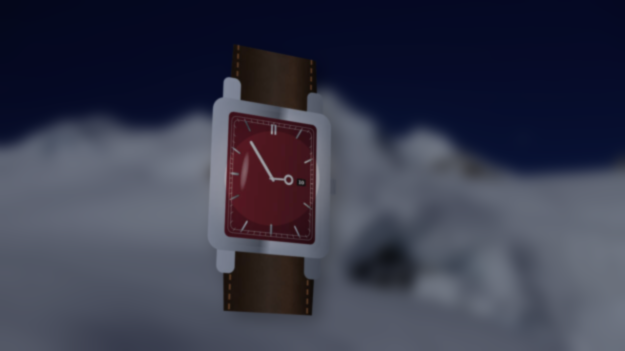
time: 2:54
